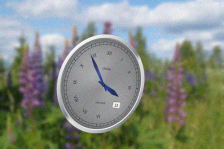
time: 3:54
